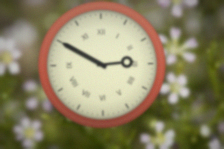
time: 2:50
